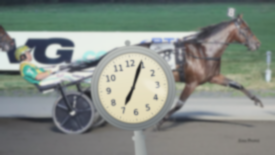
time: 7:04
